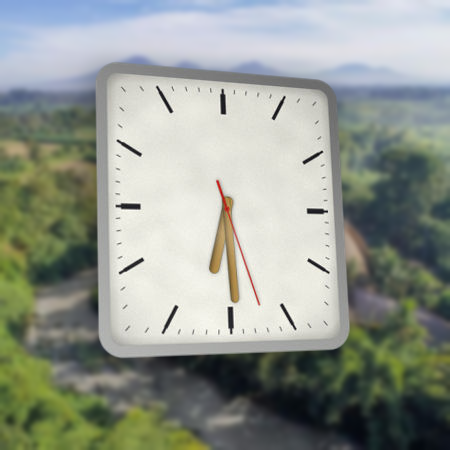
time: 6:29:27
